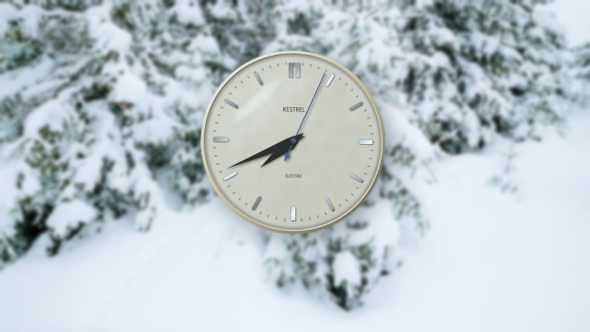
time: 7:41:04
